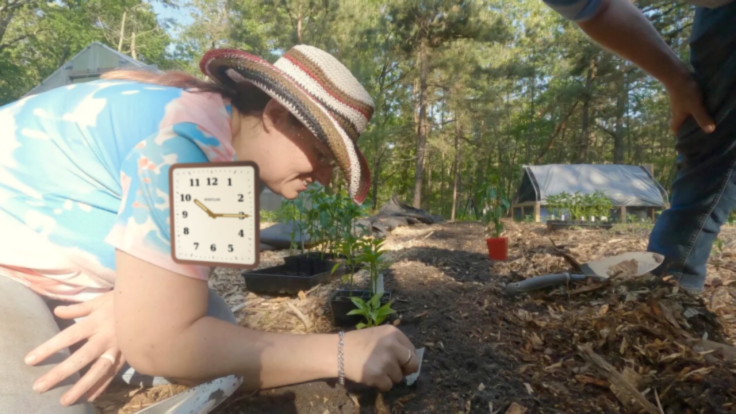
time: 10:15
